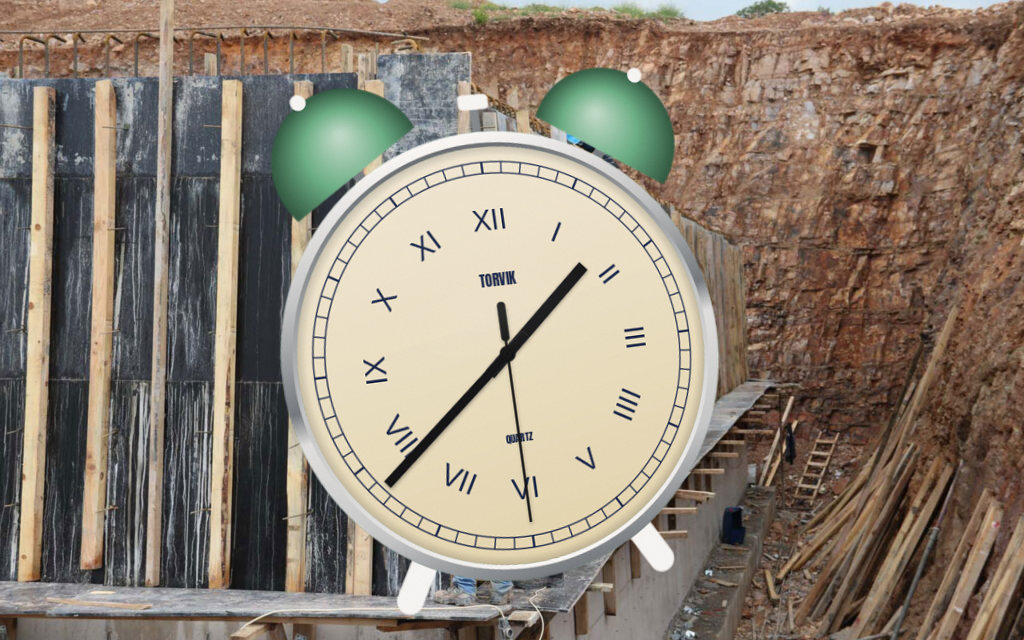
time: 1:38:30
